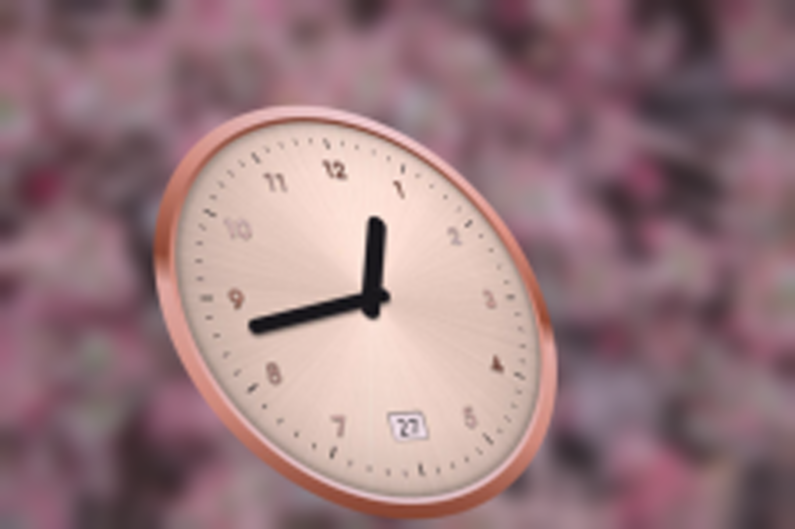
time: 12:43
